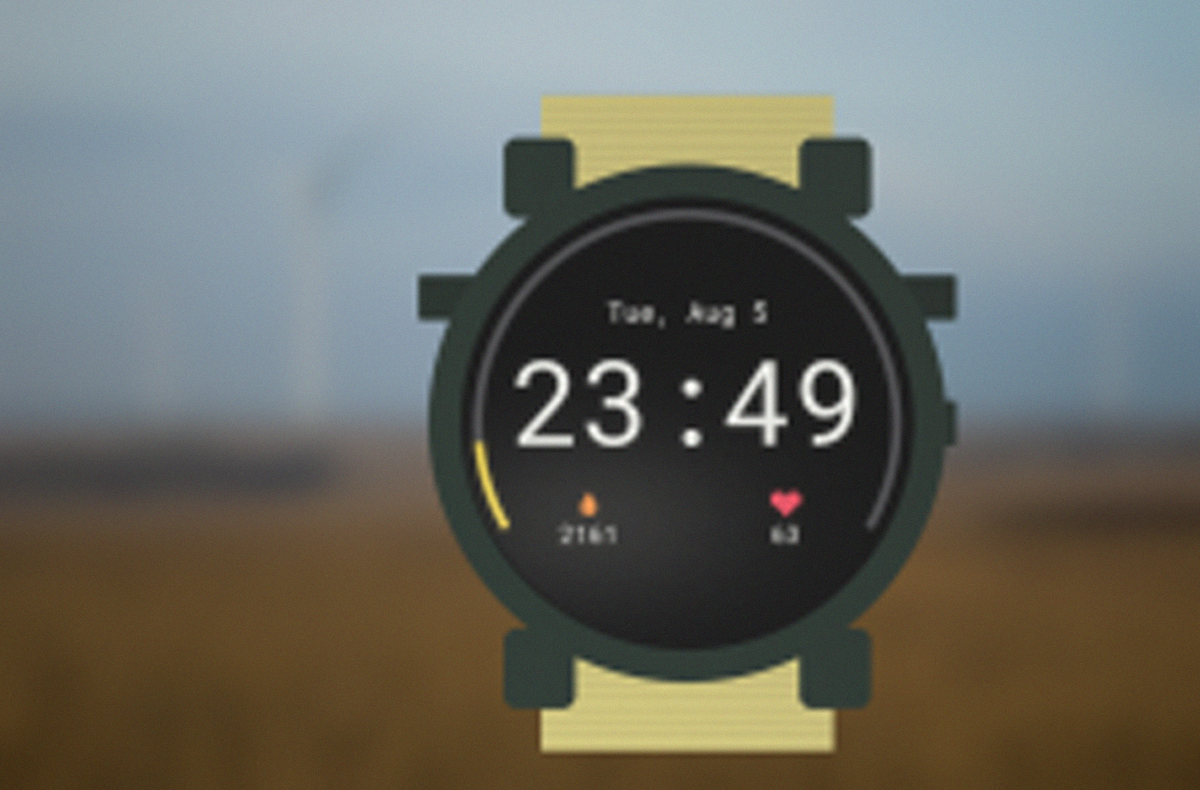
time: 23:49
